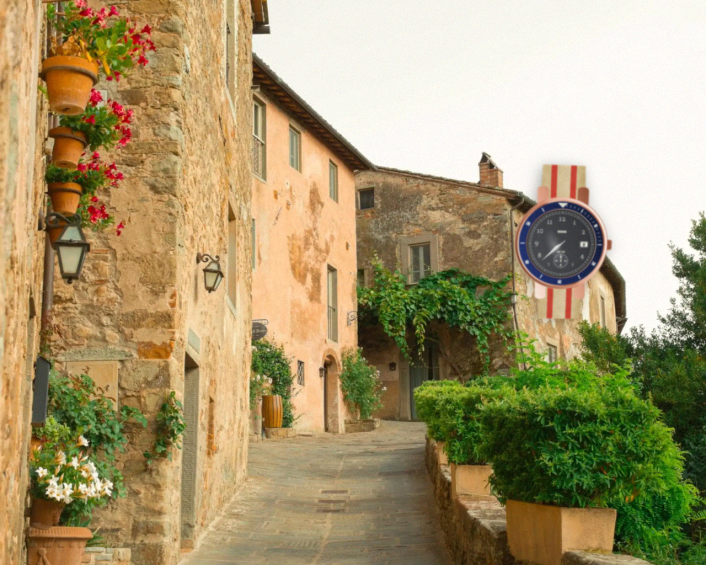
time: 7:38
